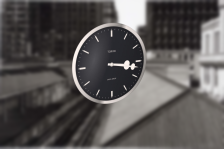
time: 3:17
